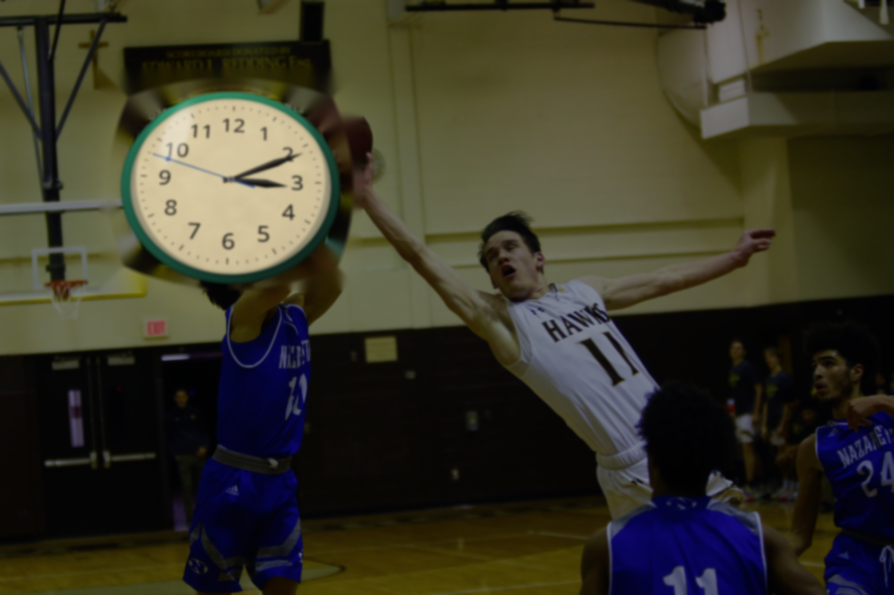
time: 3:10:48
